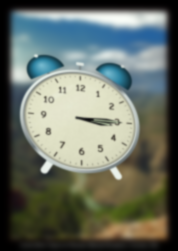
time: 3:15
